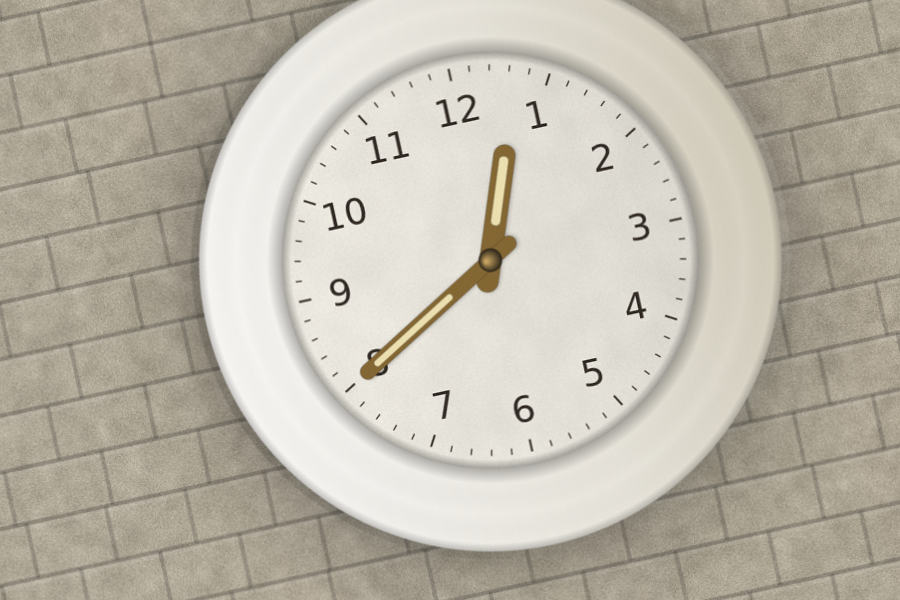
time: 12:40
